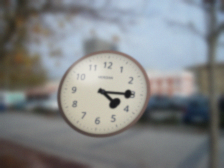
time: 4:15
